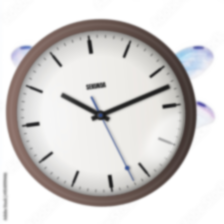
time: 10:12:27
